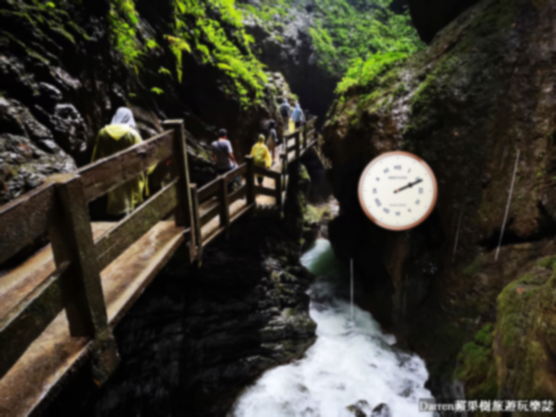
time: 2:11
